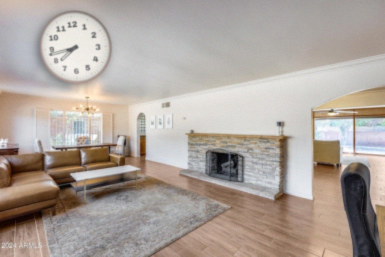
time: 7:43
